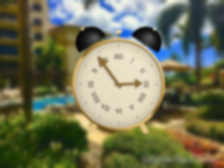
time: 2:54
